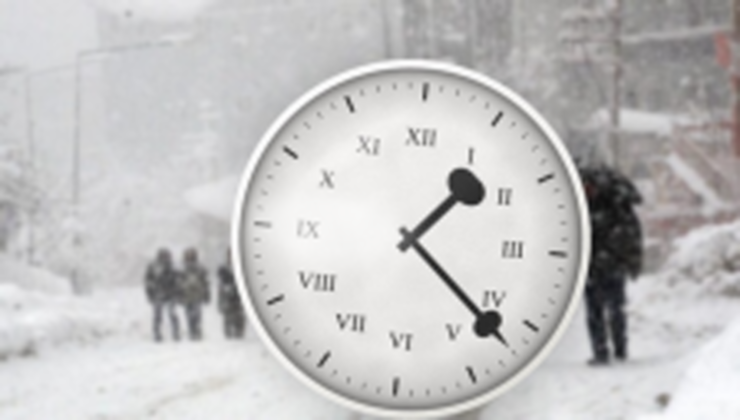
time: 1:22
